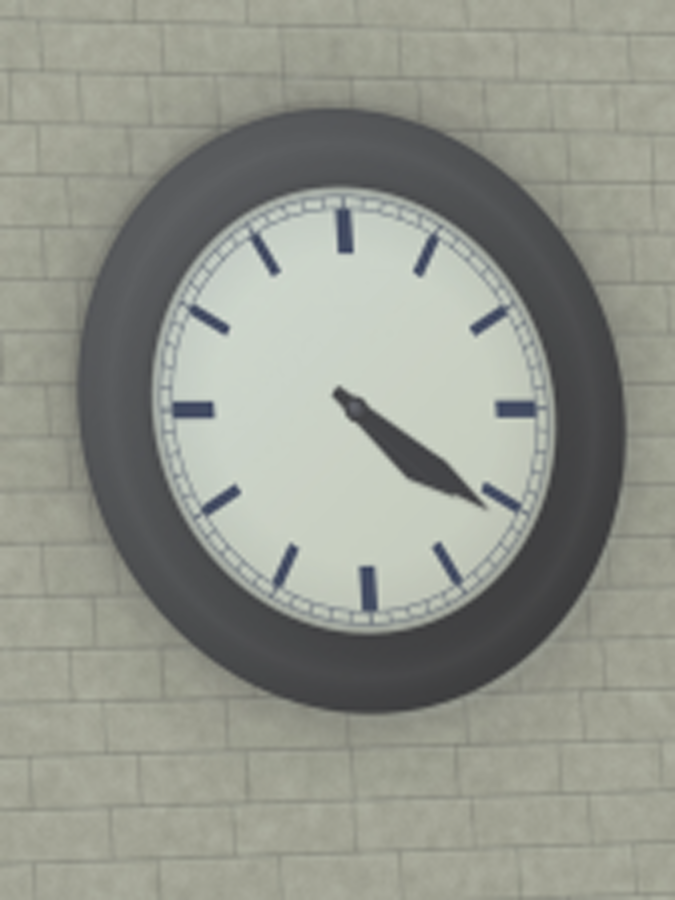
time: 4:21
